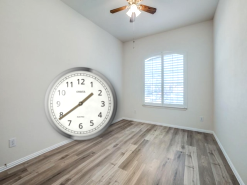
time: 1:39
